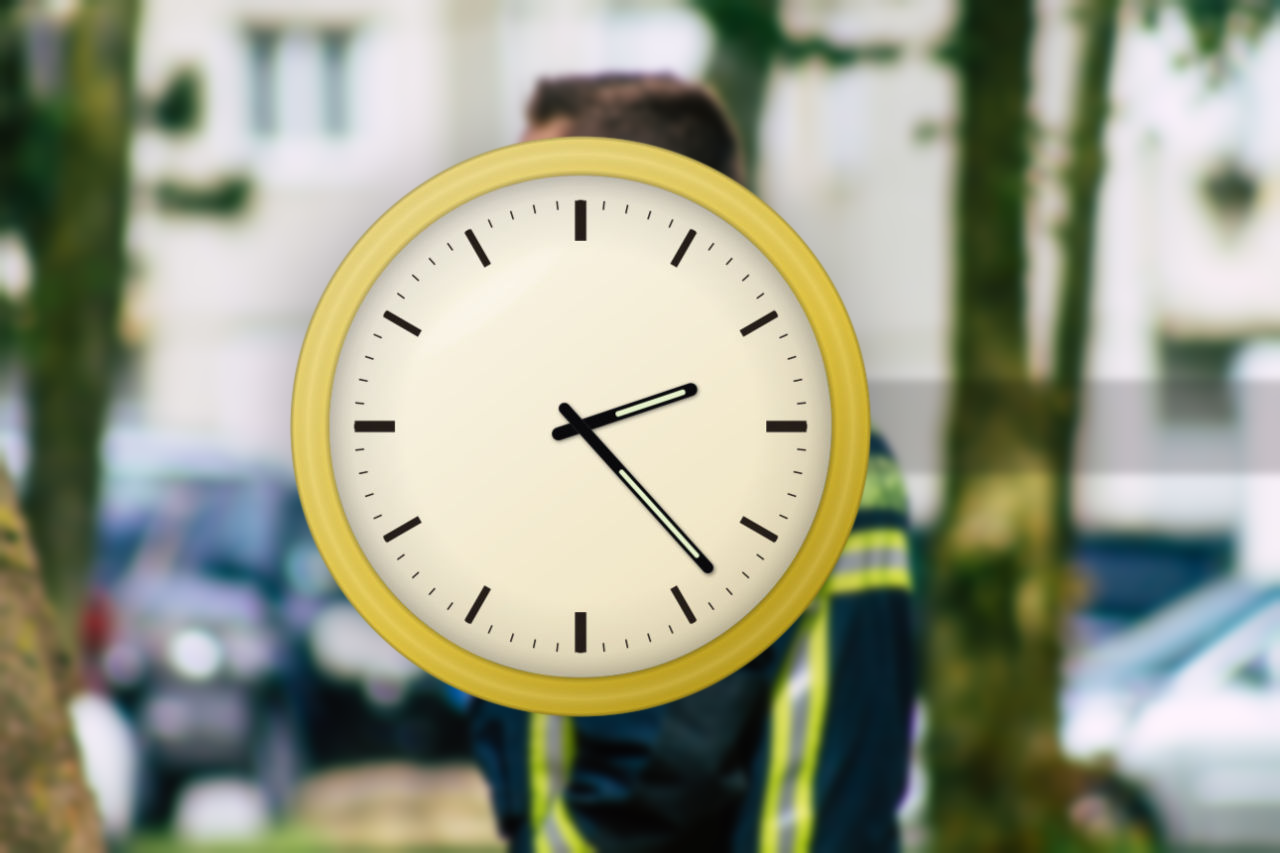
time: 2:23
